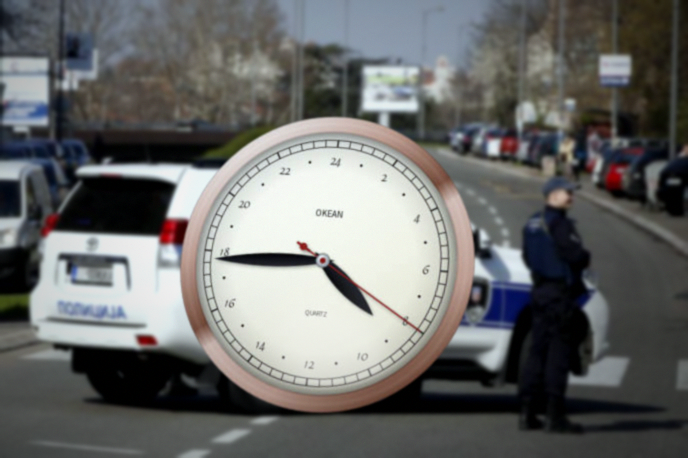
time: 8:44:20
